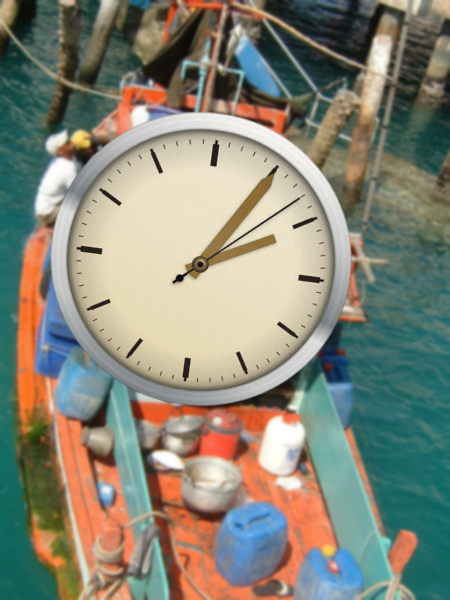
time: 2:05:08
